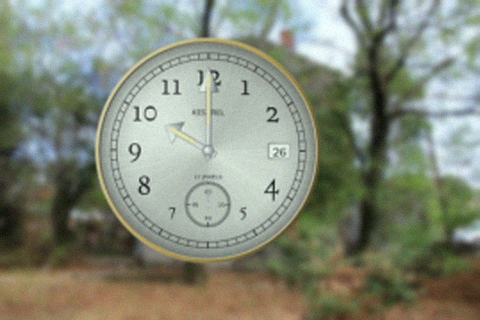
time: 10:00
